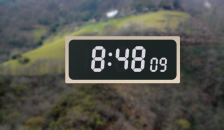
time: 8:48:09
